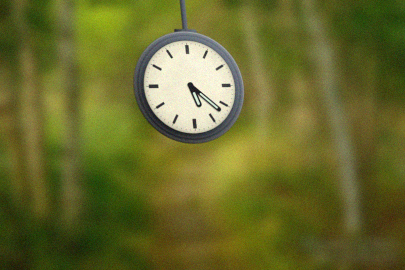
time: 5:22
